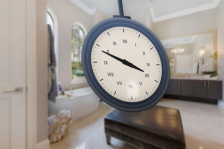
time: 3:49
